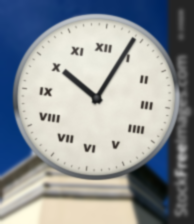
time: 10:04
